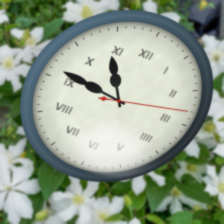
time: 10:46:13
